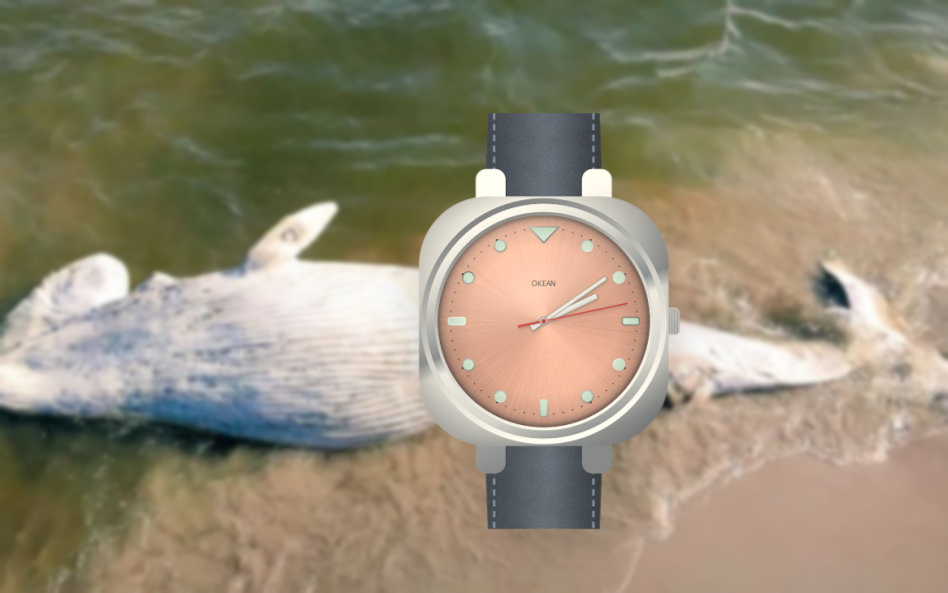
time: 2:09:13
